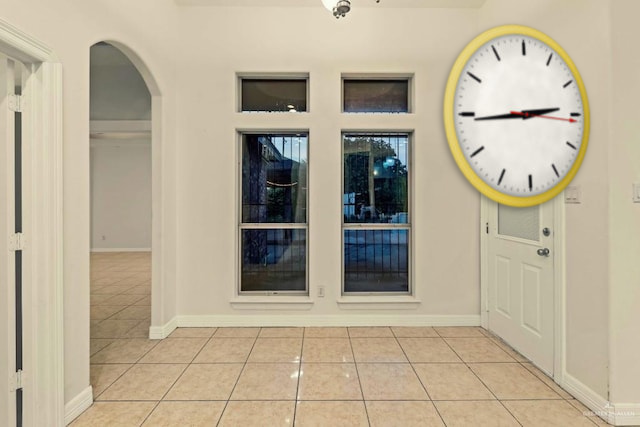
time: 2:44:16
